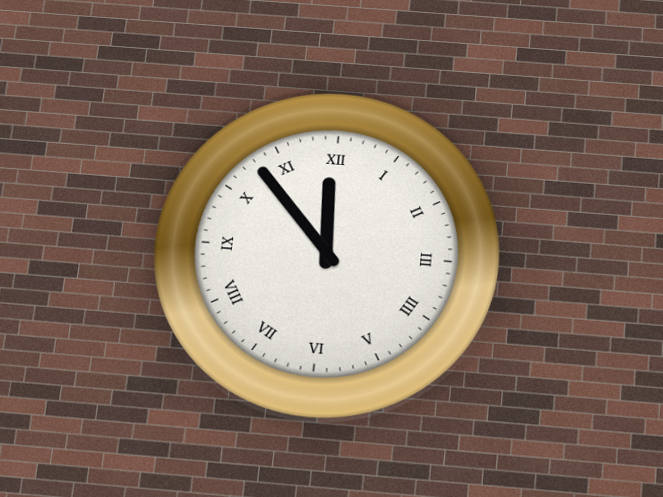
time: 11:53
